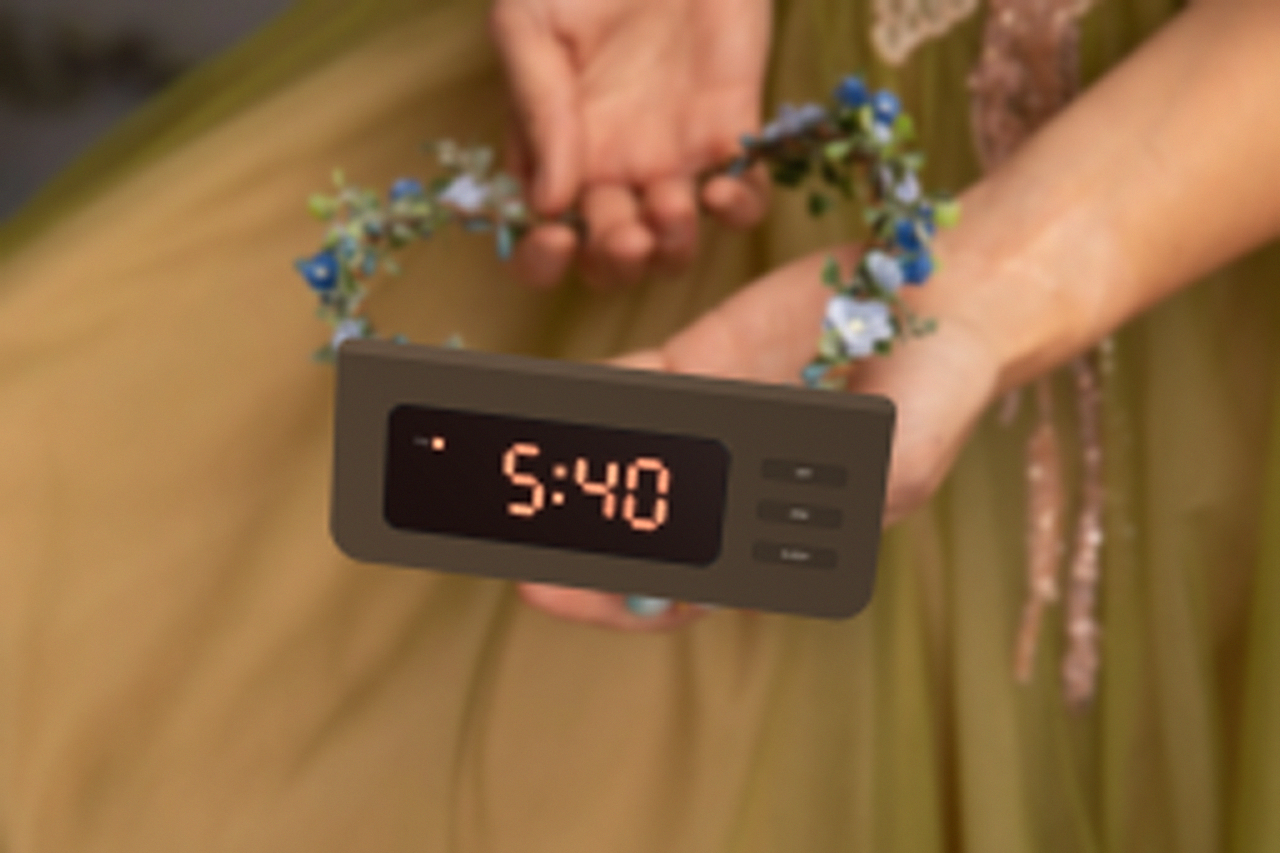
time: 5:40
